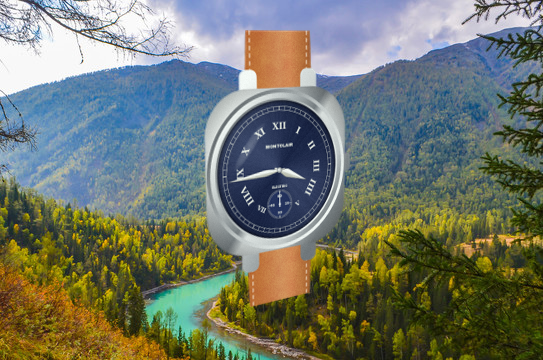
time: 3:44
